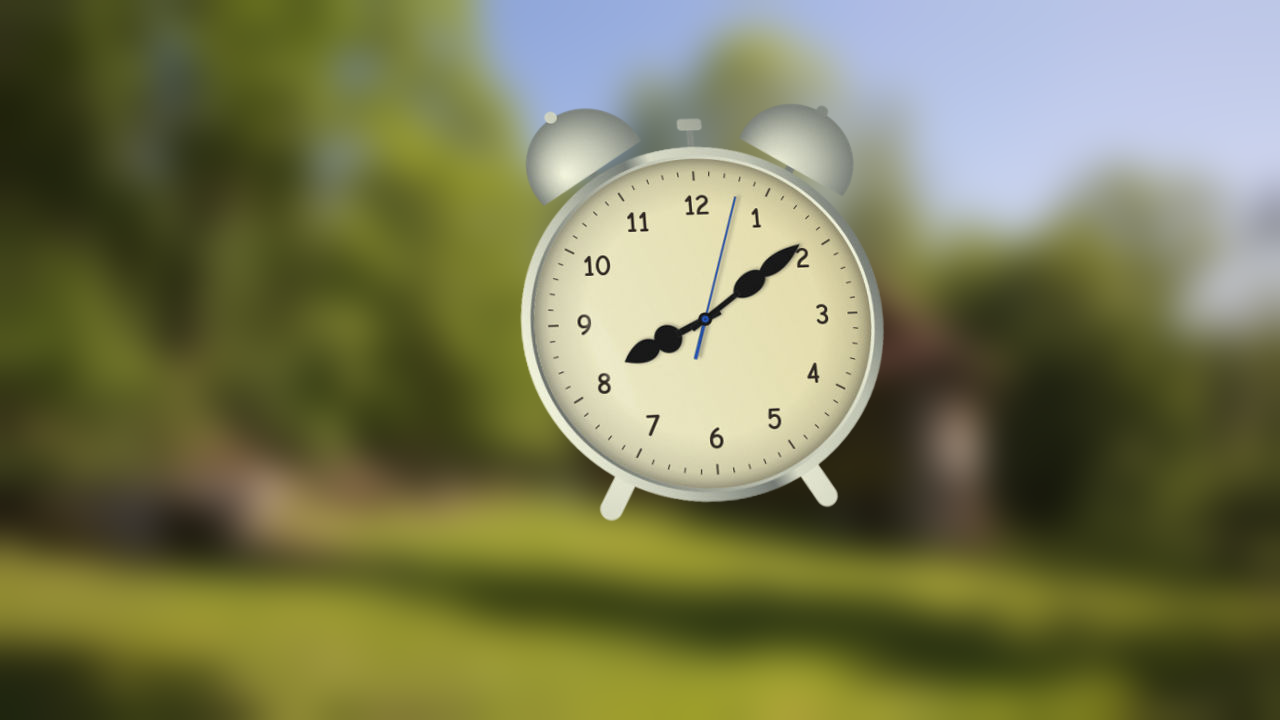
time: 8:09:03
